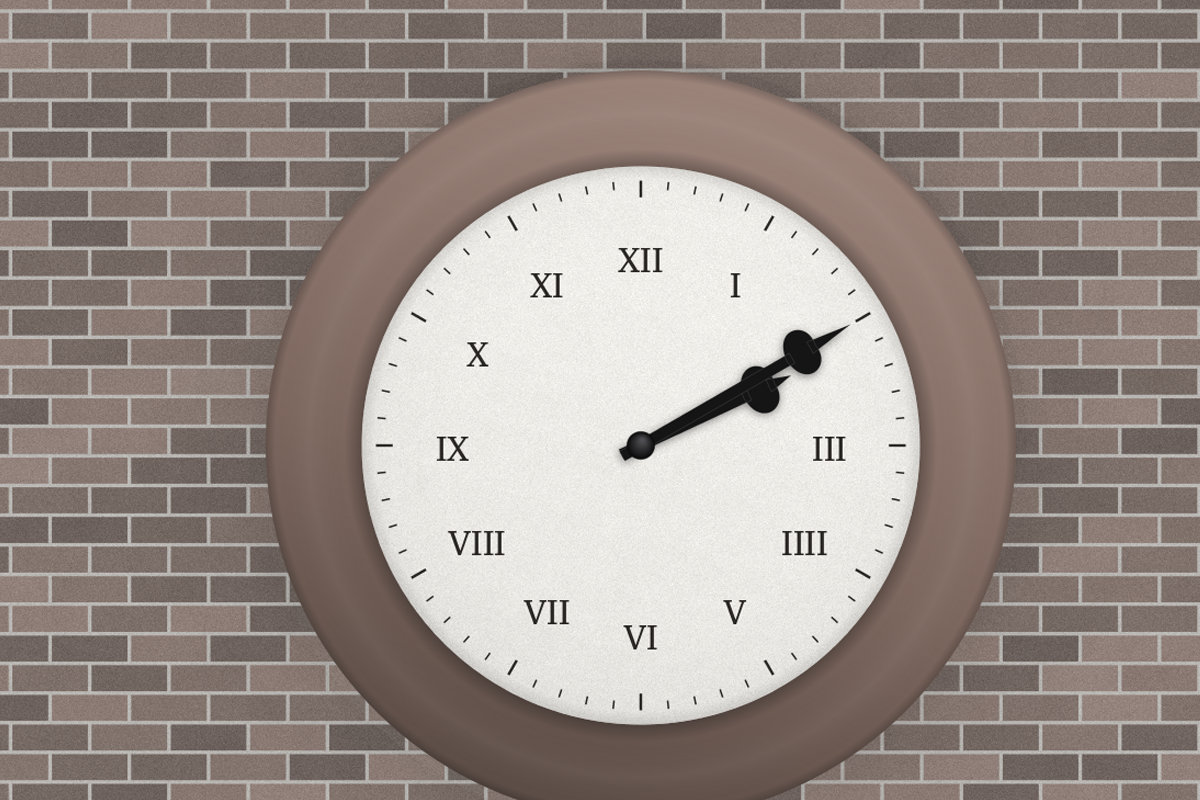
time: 2:10
